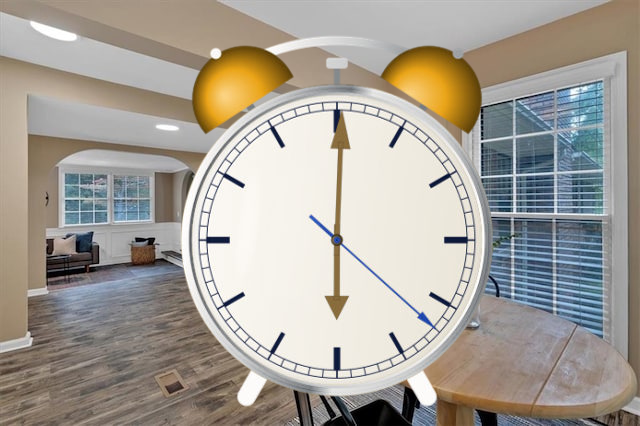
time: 6:00:22
